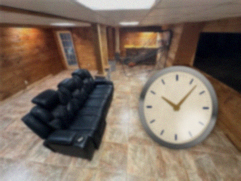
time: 10:07
